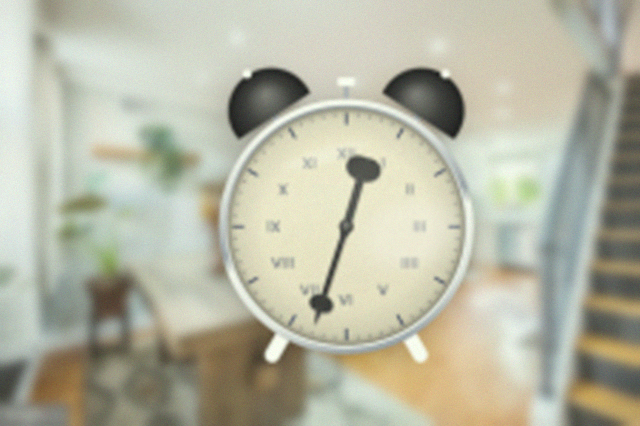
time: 12:33
